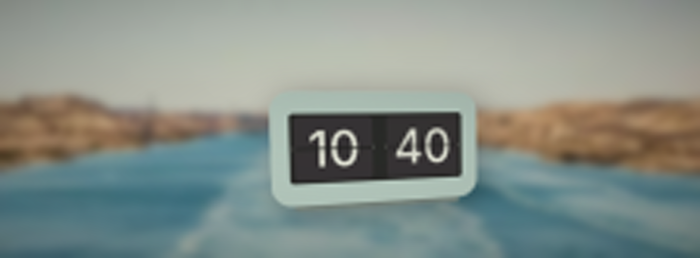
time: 10:40
